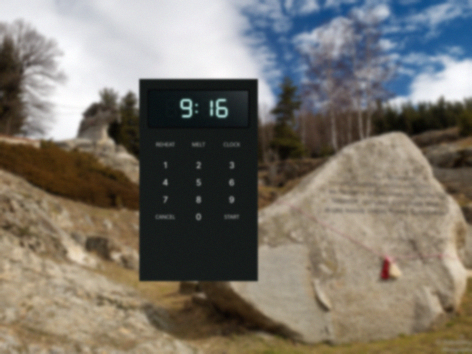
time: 9:16
